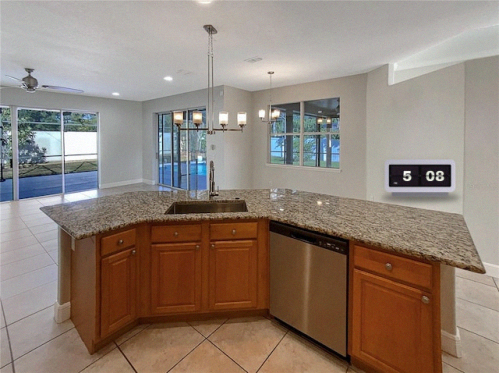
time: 5:08
